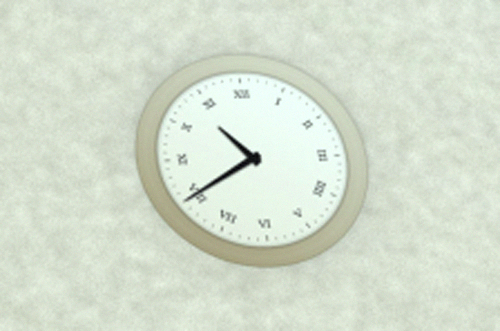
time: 10:40
